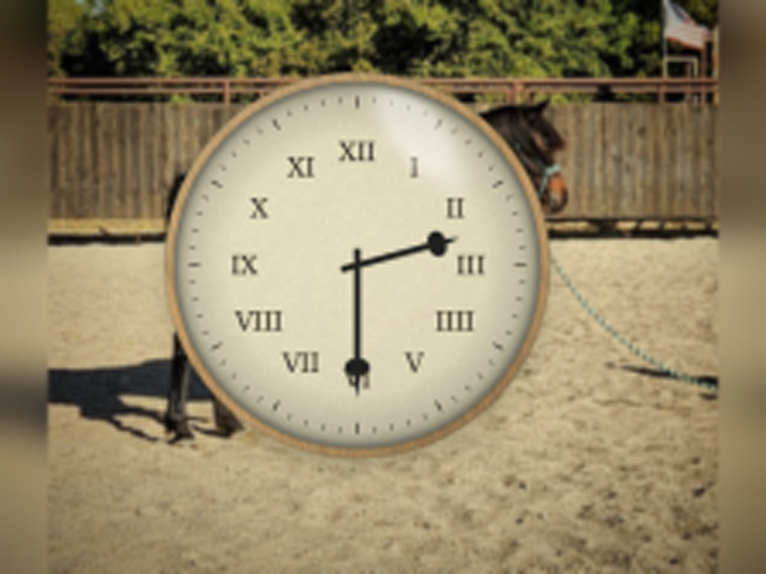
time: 2:30
